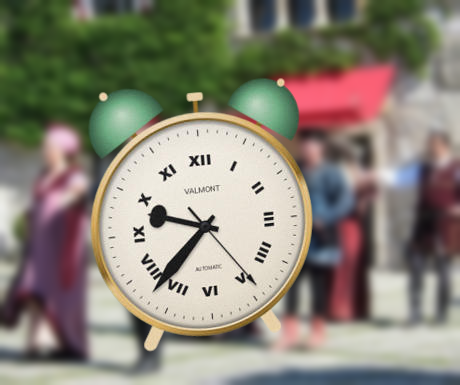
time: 9:37:24
